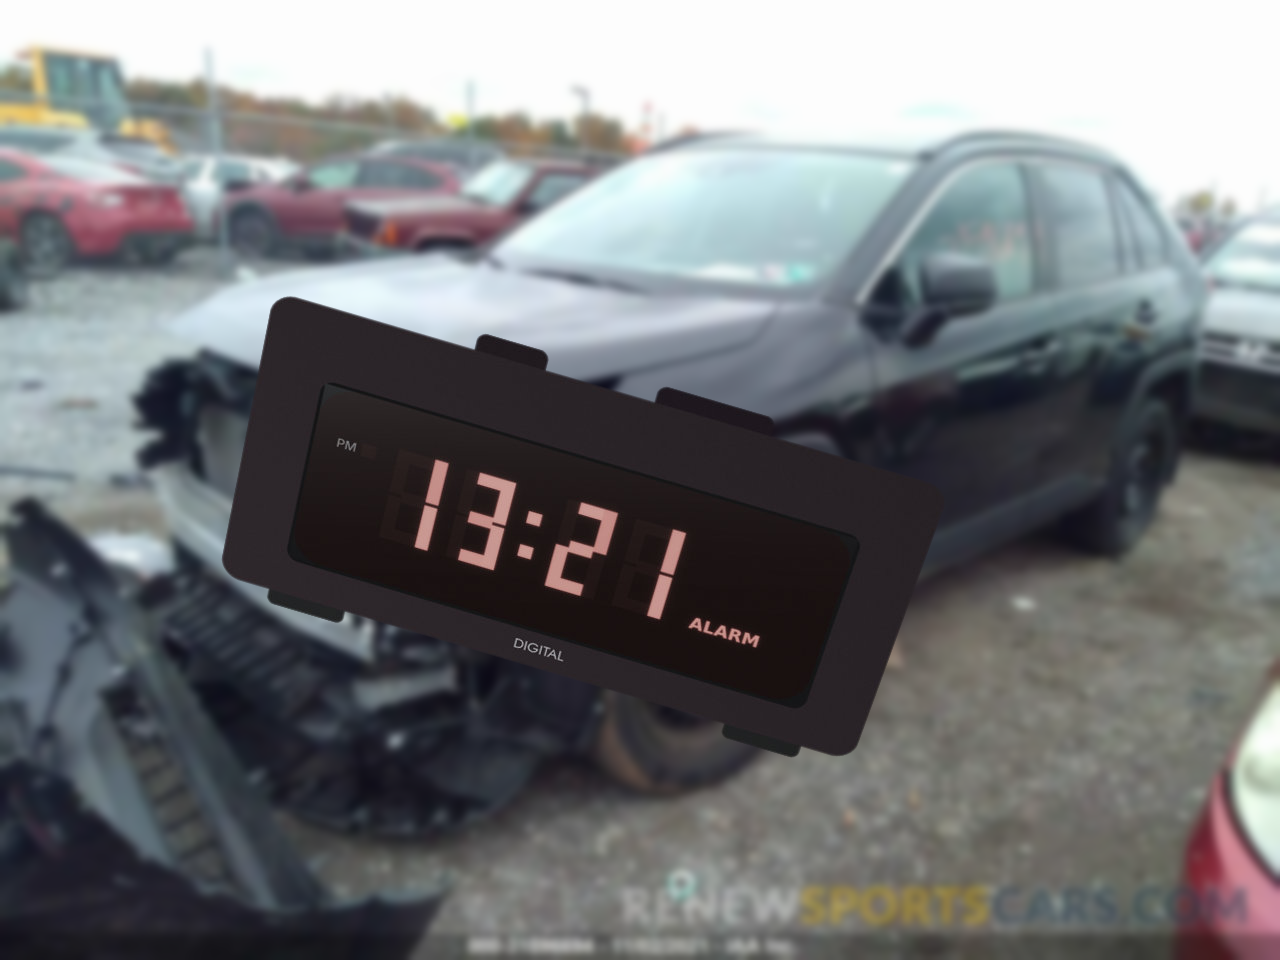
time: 13:21
